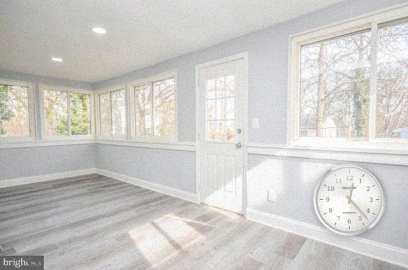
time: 12:23
